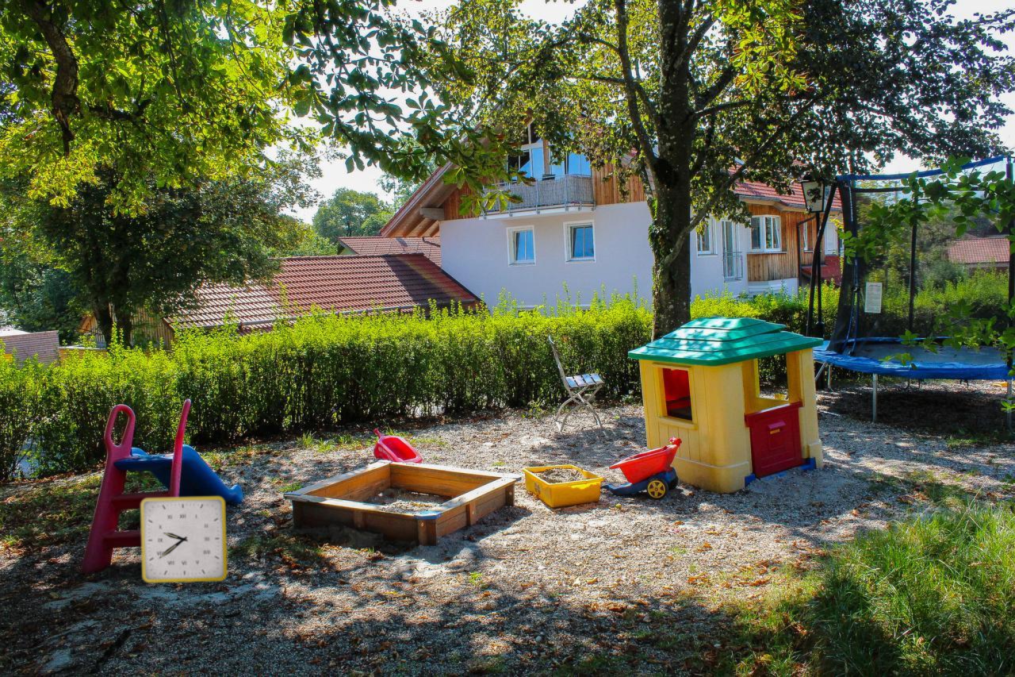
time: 9:39
